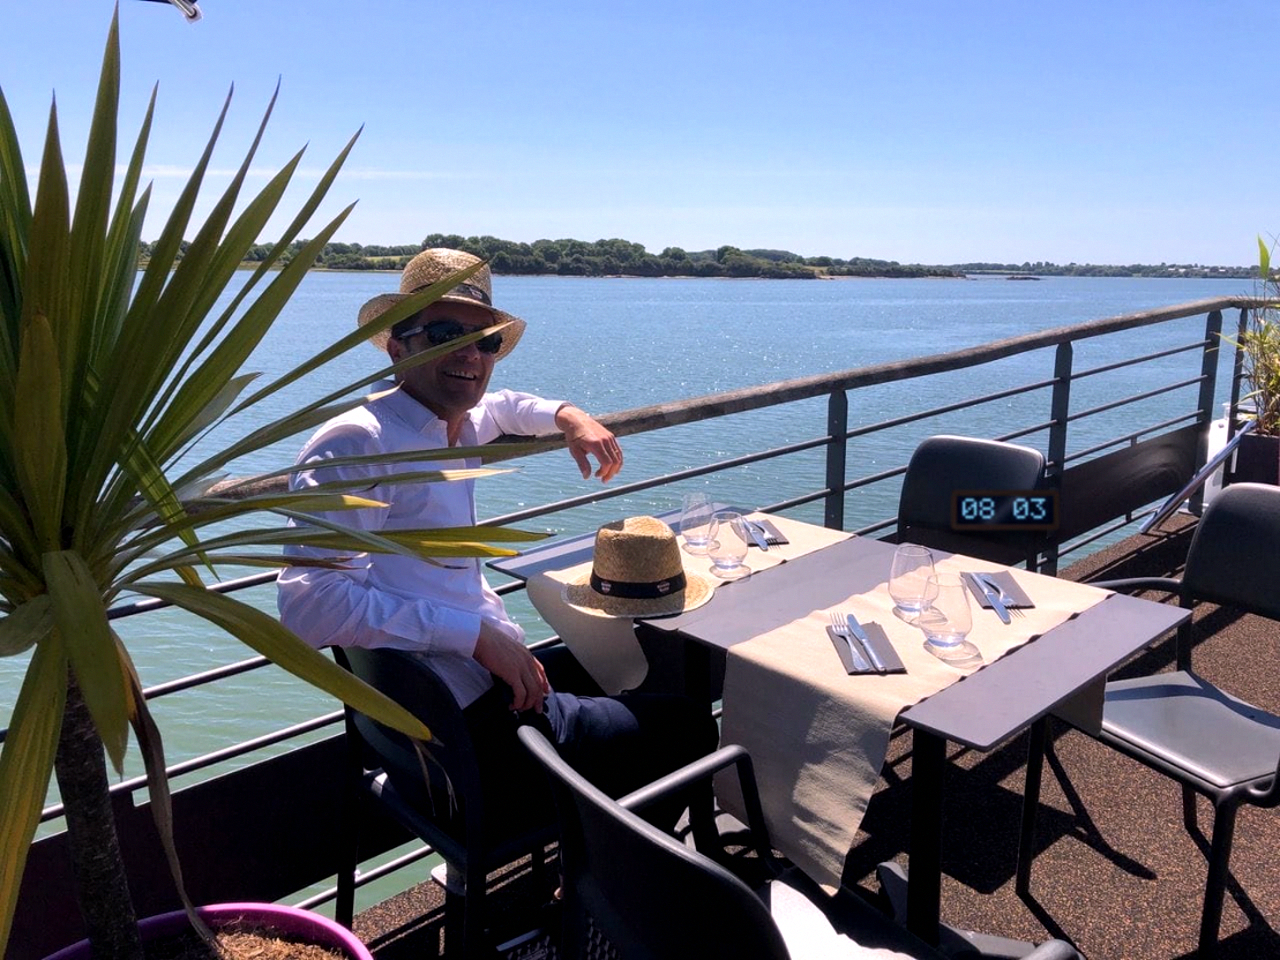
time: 8:03
